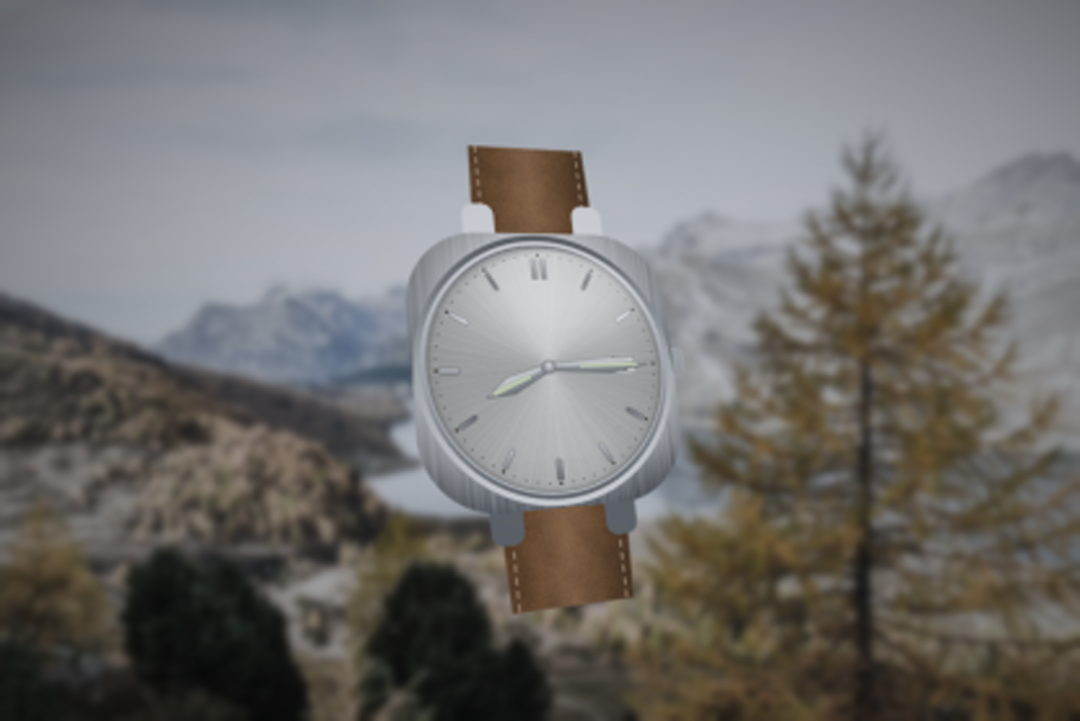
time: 8:15
